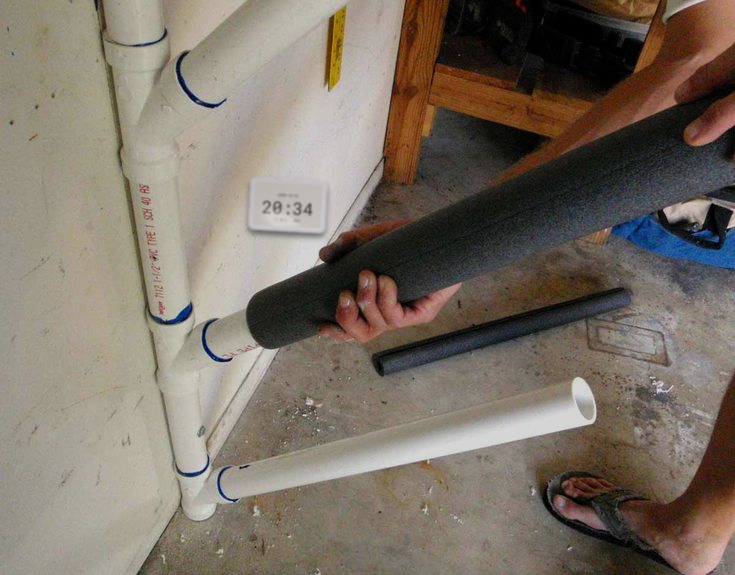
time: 20:34
